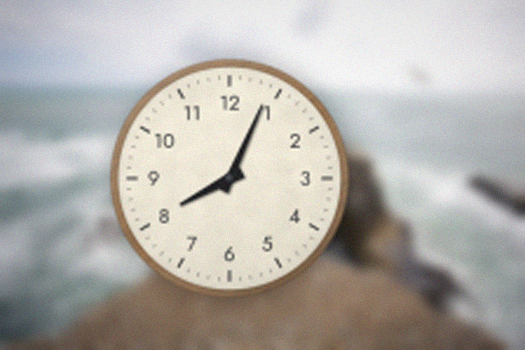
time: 8:04
